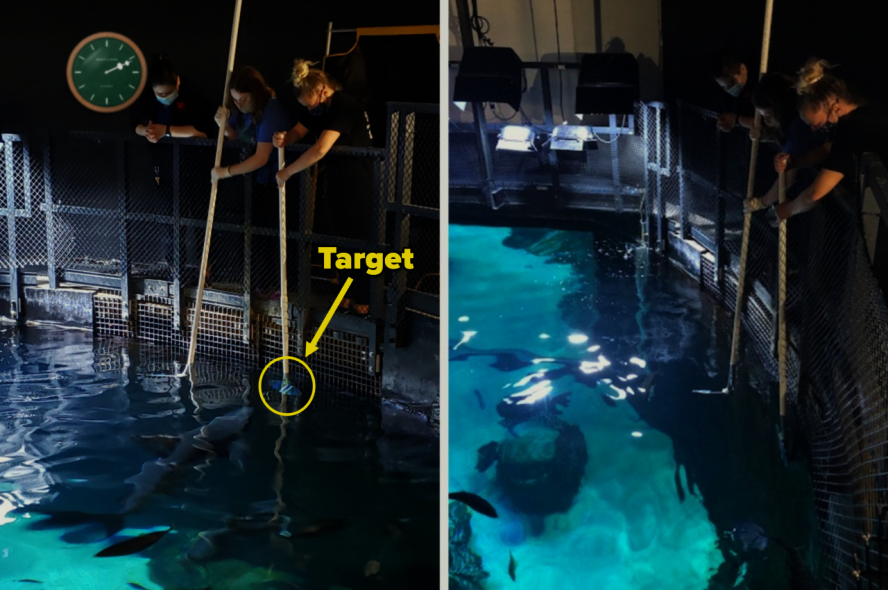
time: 2:11
